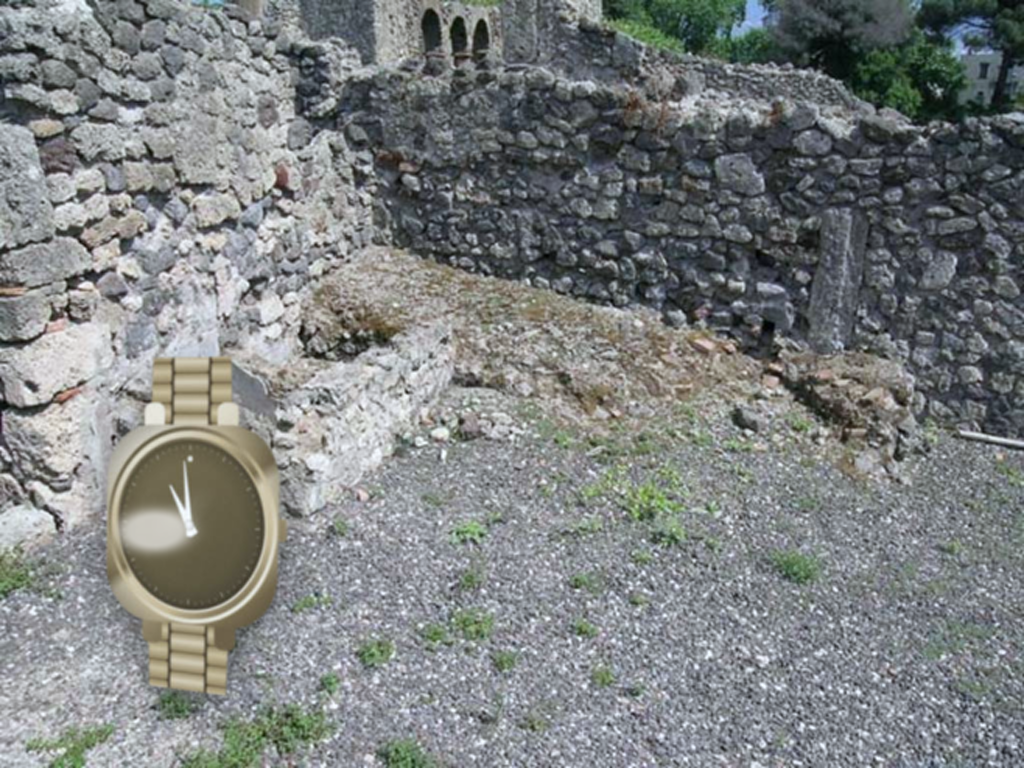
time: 10:59
